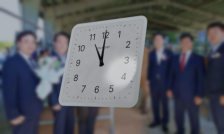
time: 11:00
